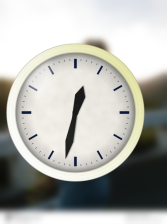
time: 12:32
